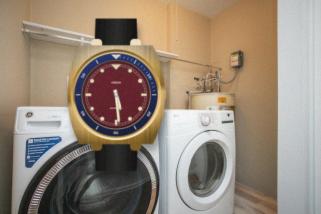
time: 5:29
